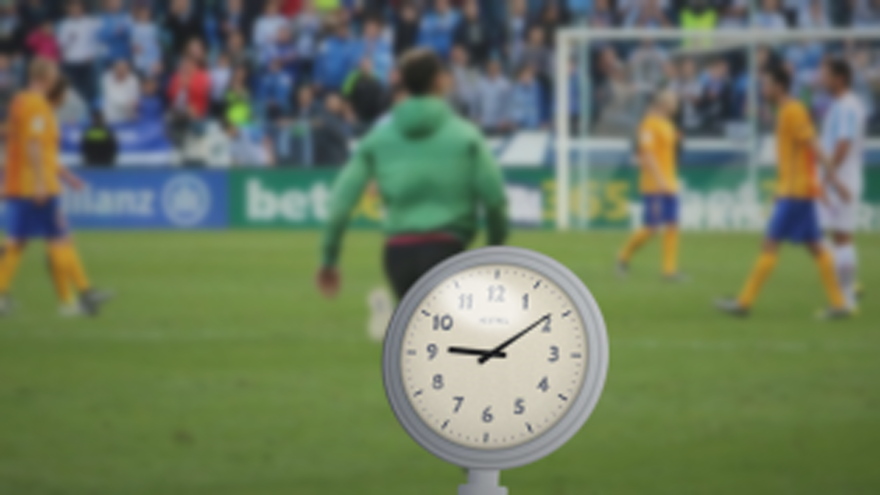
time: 9:09
